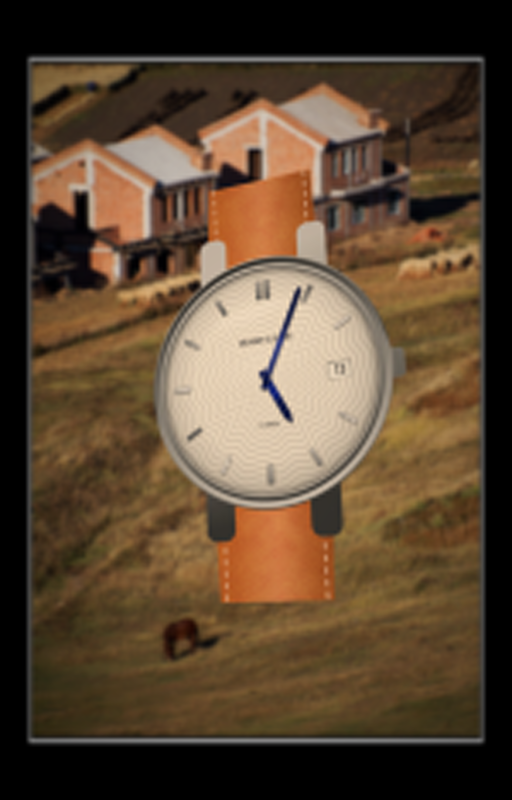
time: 5:04
